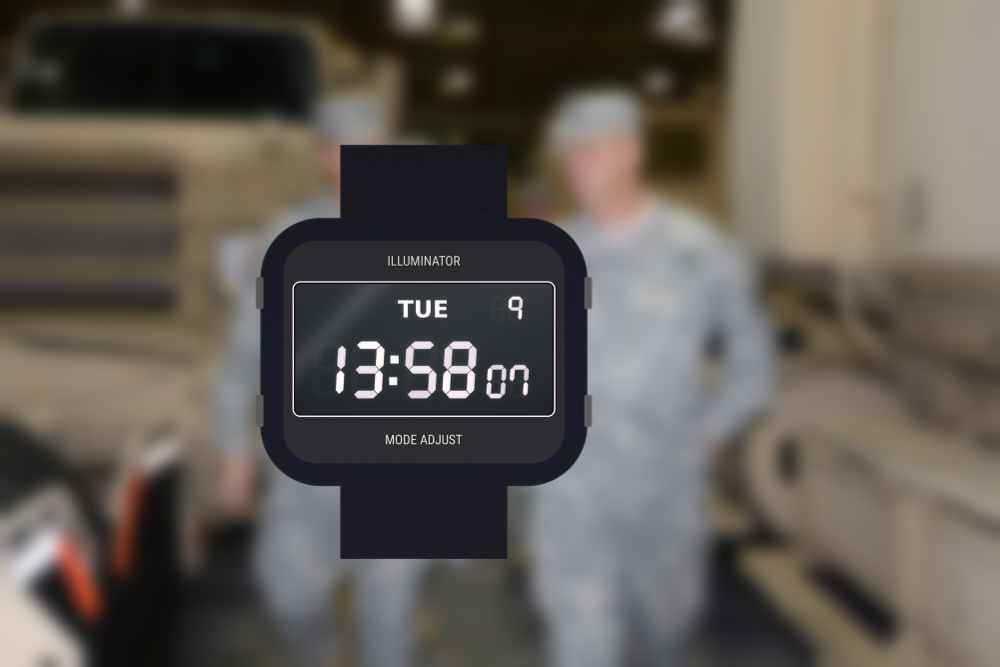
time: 13:58:07
